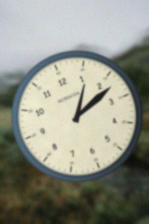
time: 1:12
